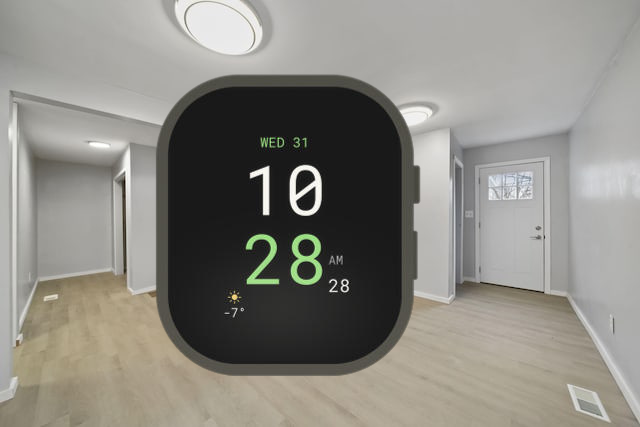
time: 10:28:28
